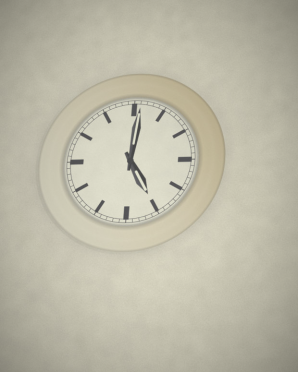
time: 5:01
